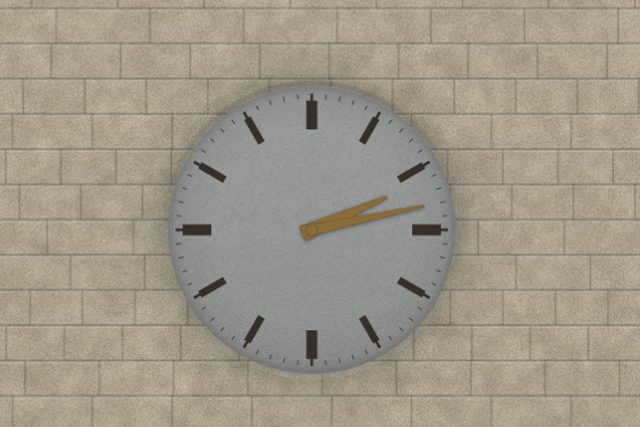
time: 2:13
